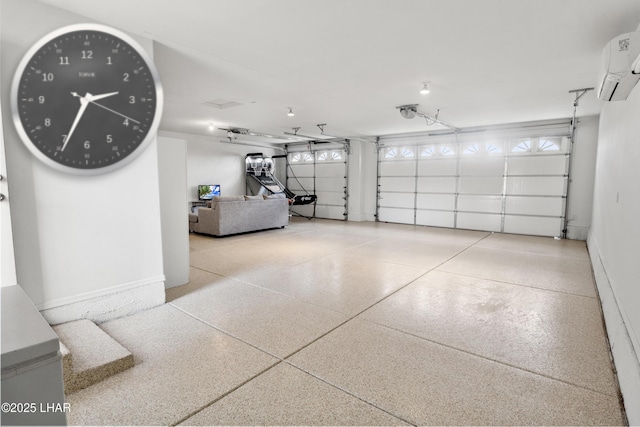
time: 2:34:19
